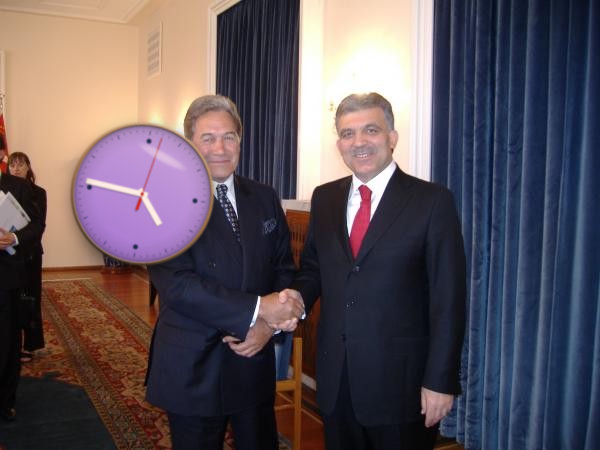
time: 4:46:02
